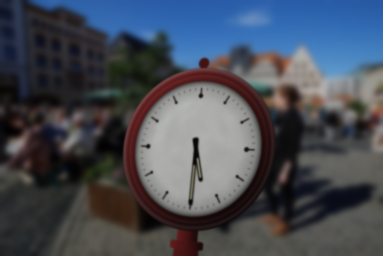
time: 5:30
